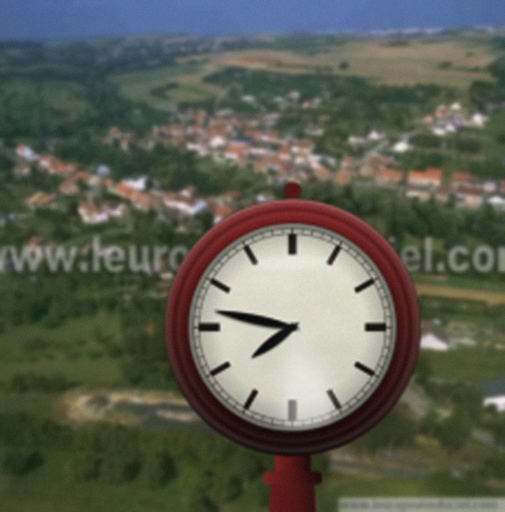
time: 7:47
